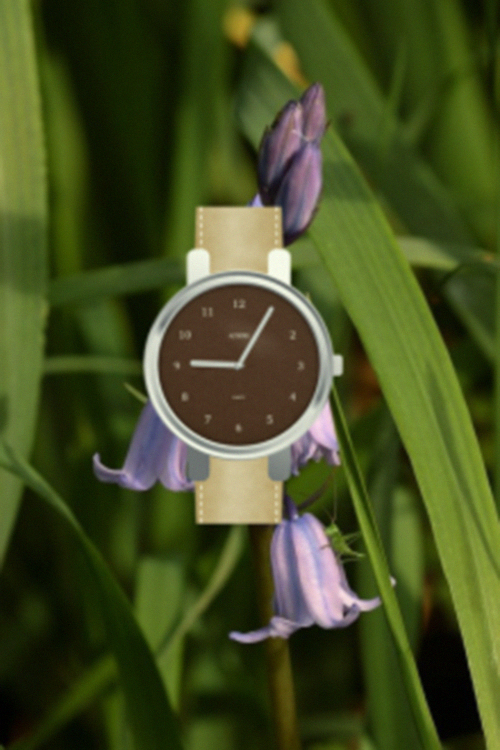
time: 9:05
